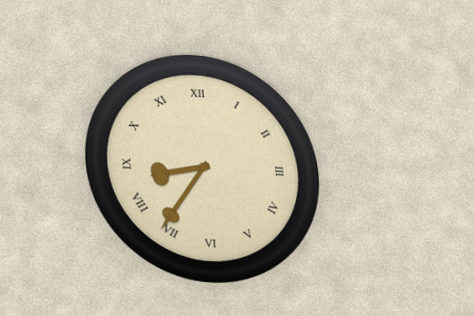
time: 8:36
